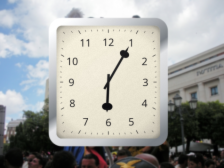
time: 6:05
